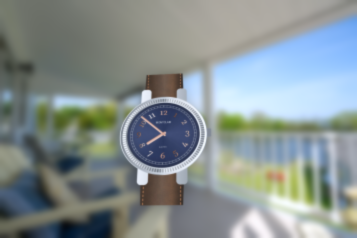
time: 7:52
